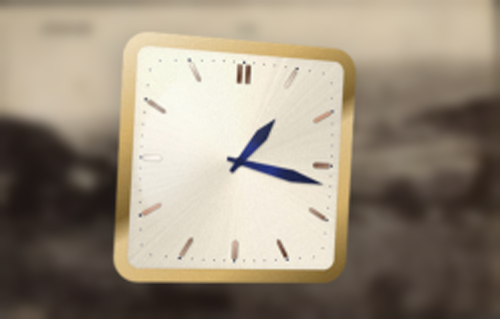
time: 1:17
